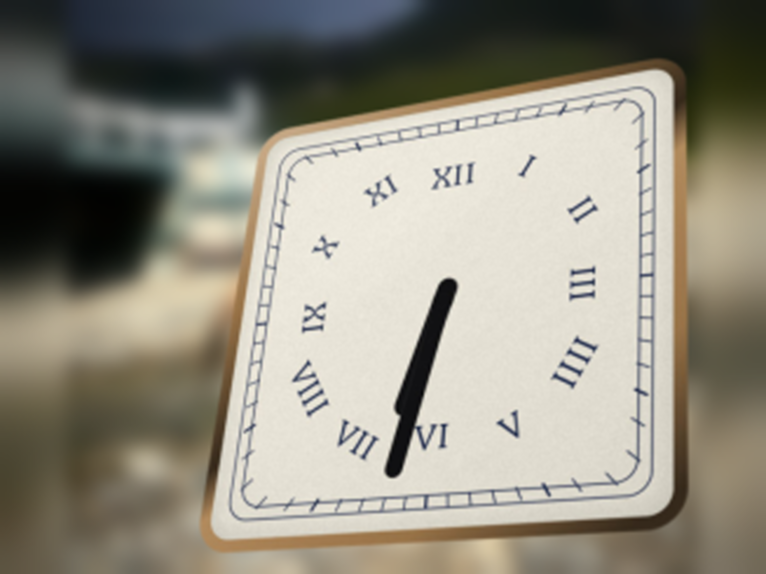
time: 6:32
